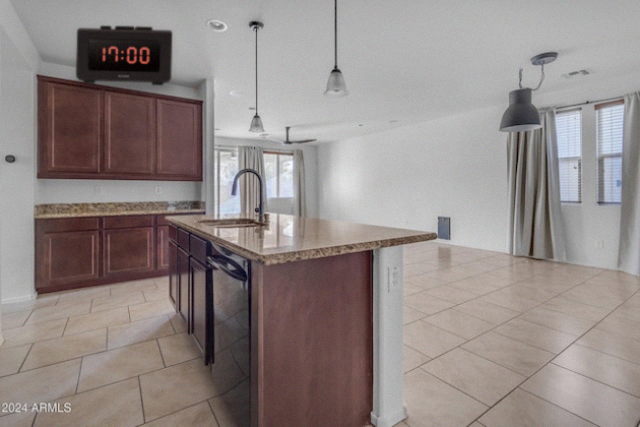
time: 17:00
